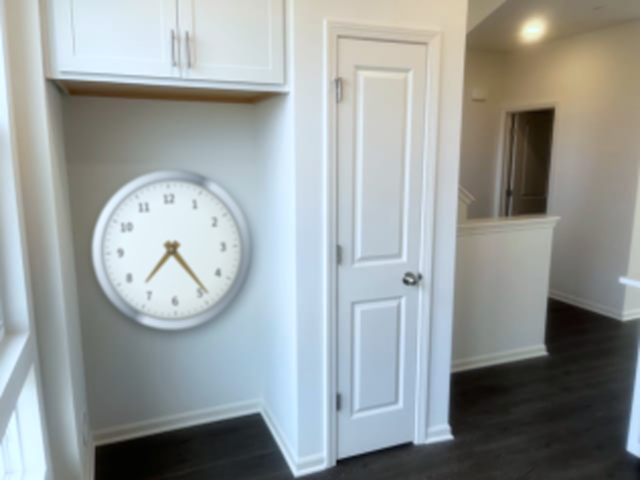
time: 7:24
